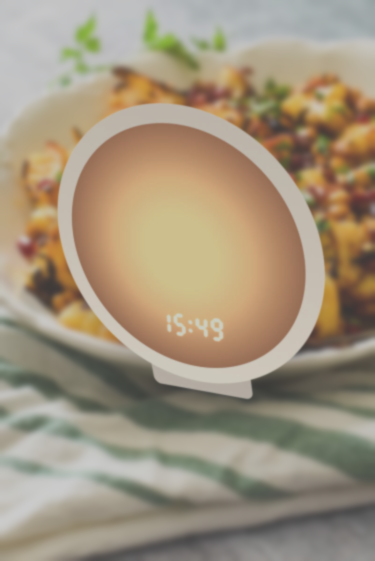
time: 15:49
